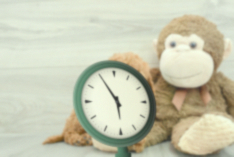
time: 5:55
